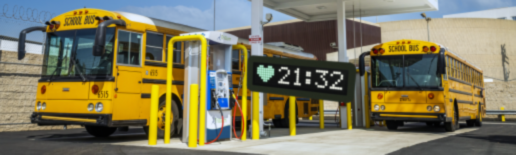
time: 21:32
